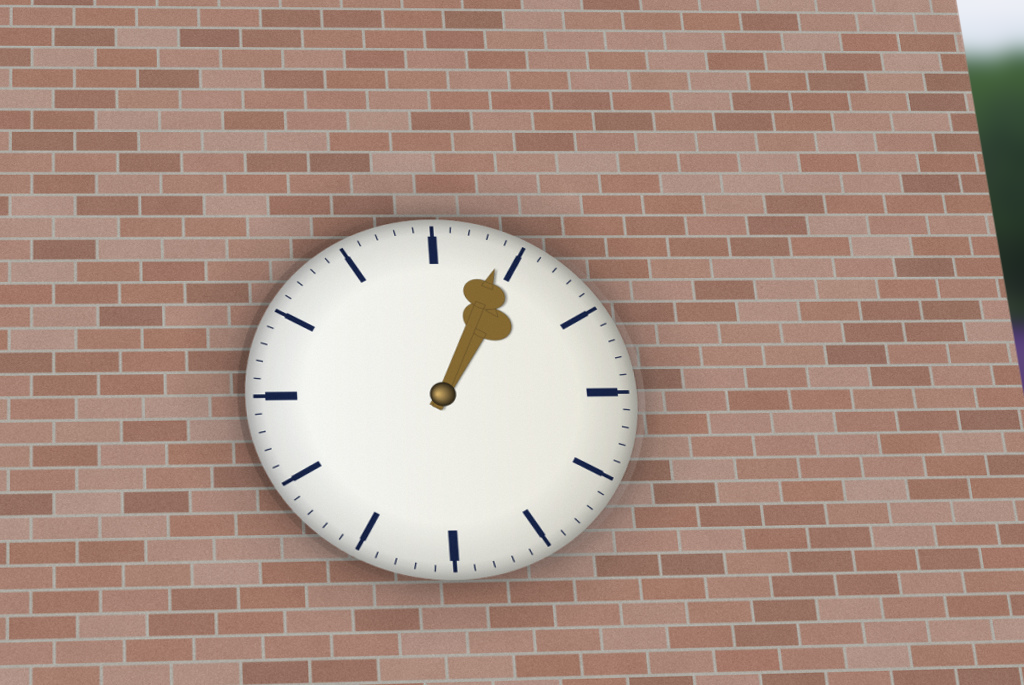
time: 1:04
